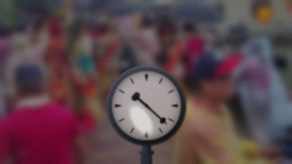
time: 10:22
